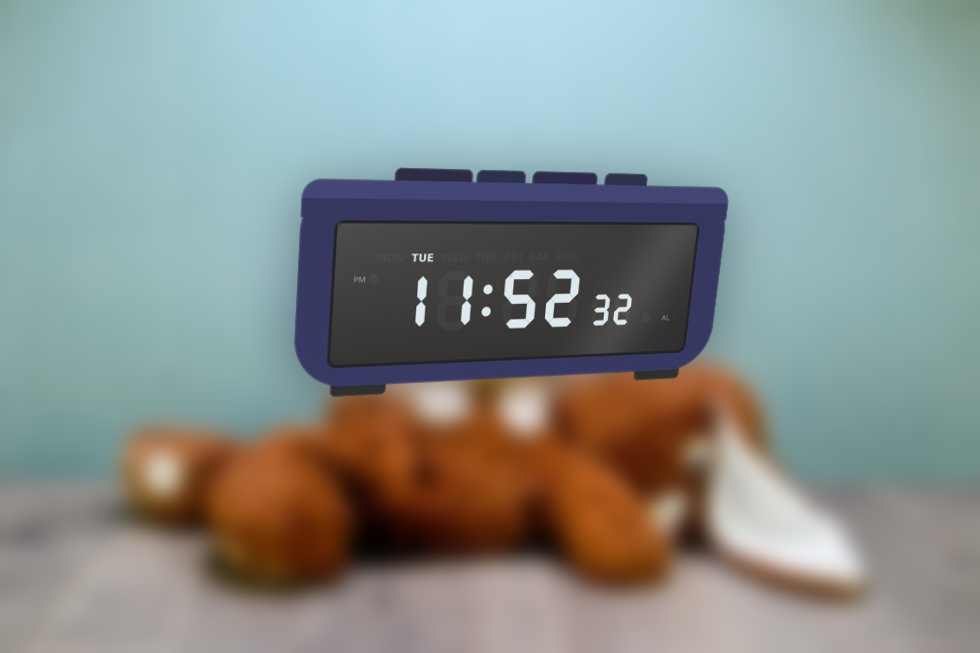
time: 11:52:32
